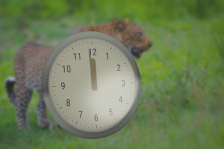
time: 11:59
